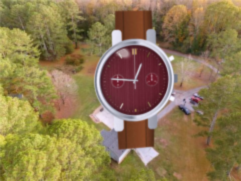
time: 12:46
